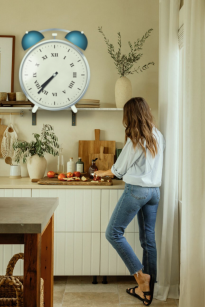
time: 7:37
